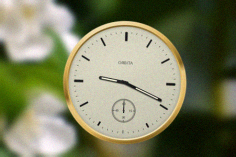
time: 9:19
